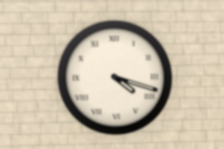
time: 4:18
